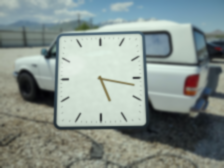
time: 5:17
